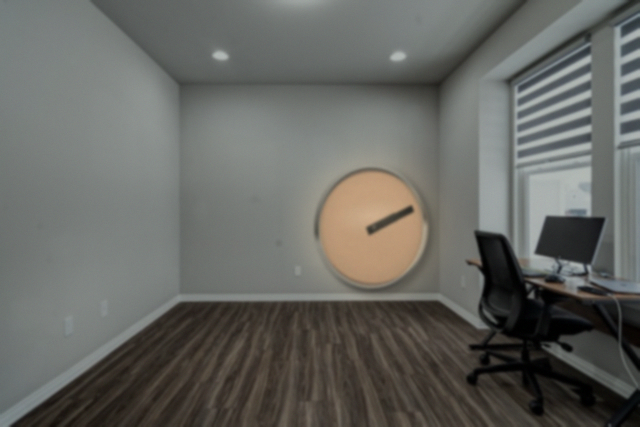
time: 2:11
